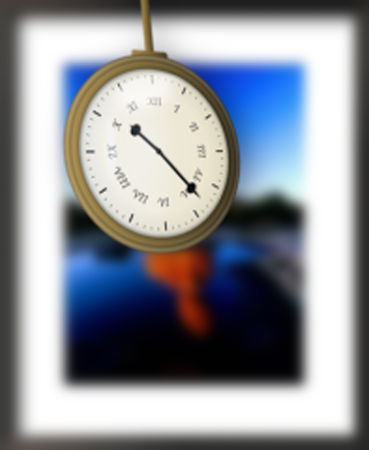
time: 10:23
